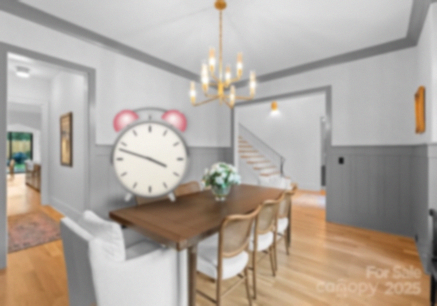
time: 3:48
